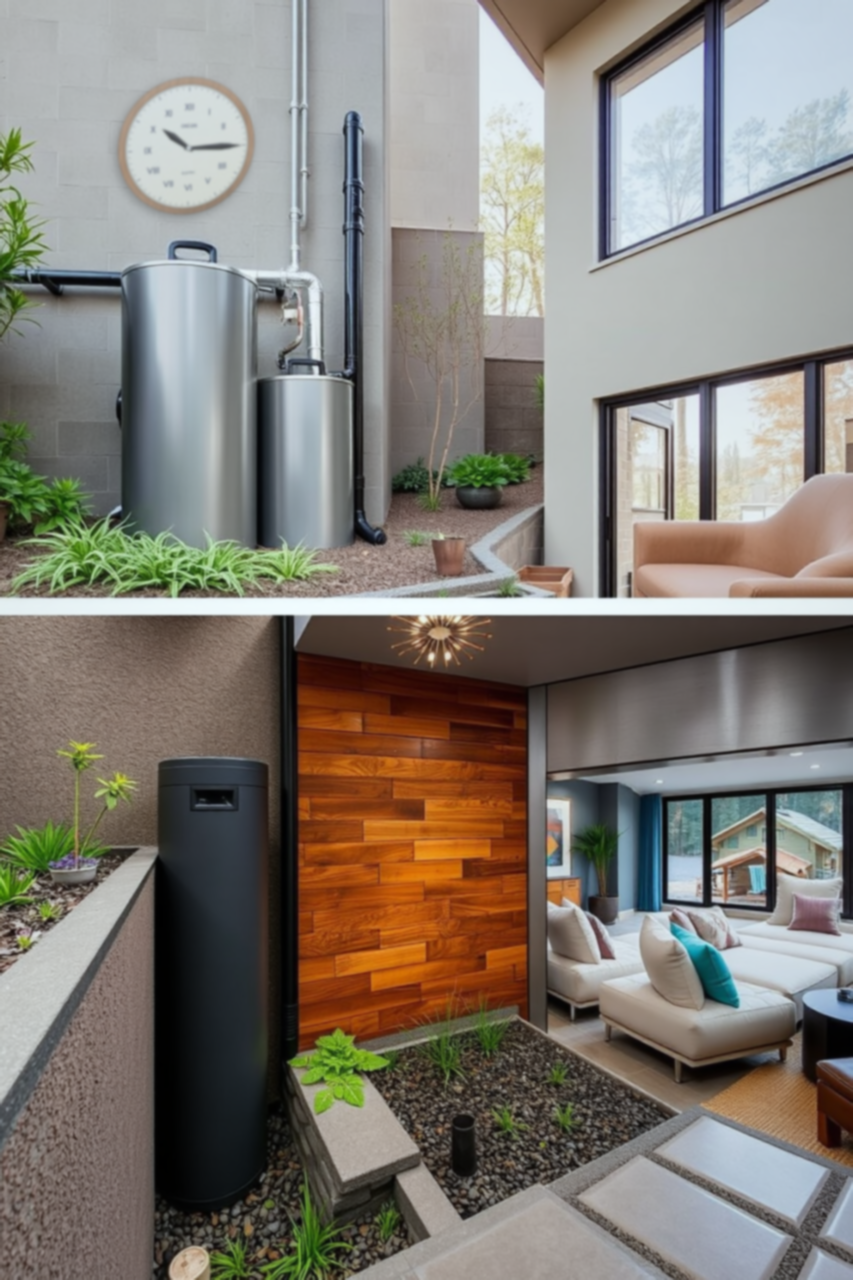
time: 10:15
